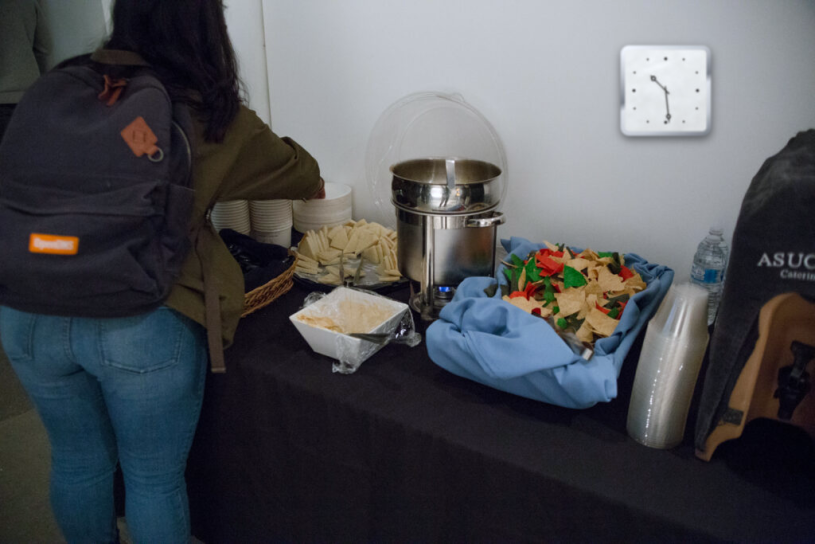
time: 10:29
